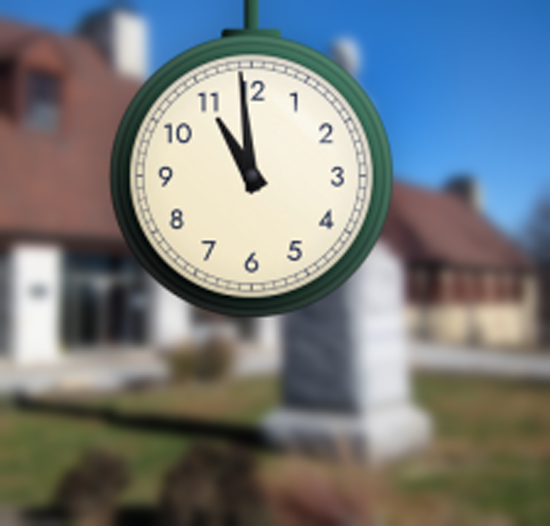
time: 10:59
